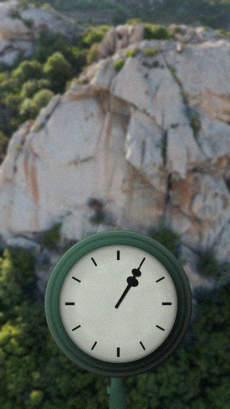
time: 1:05
